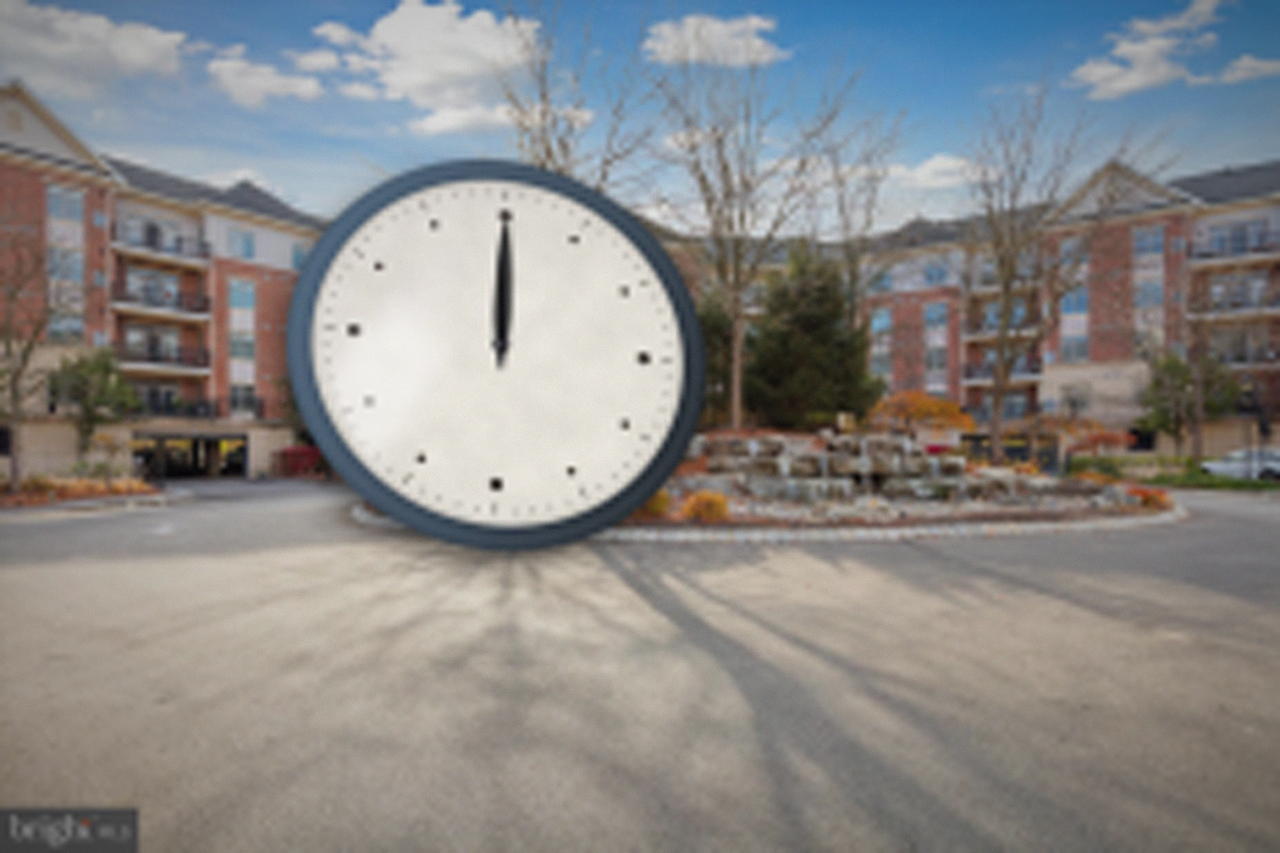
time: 12:00
